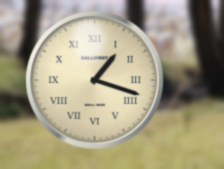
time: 1:18
